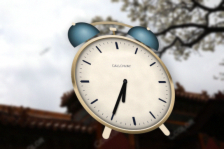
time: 6:35
